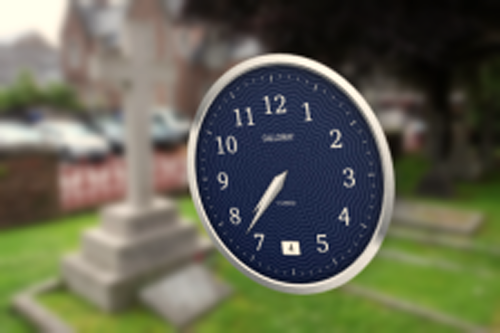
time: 7:37
